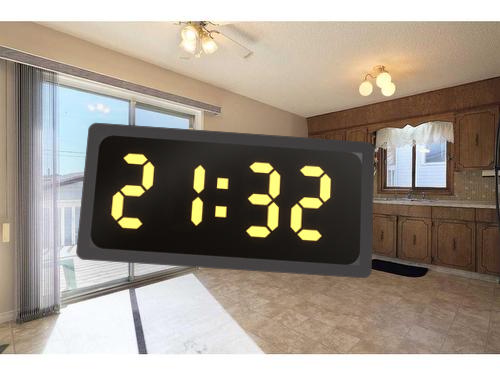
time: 21:32
